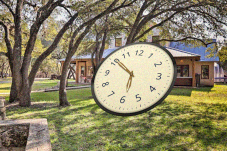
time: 5:51
